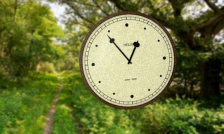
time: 12:54
